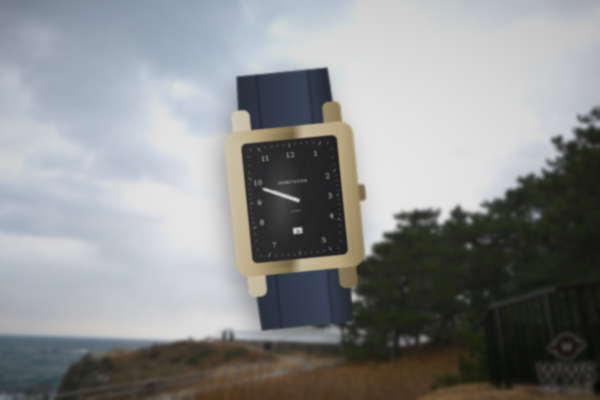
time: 9:49
